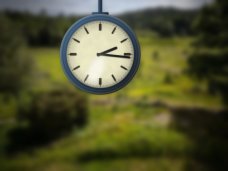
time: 2:16
